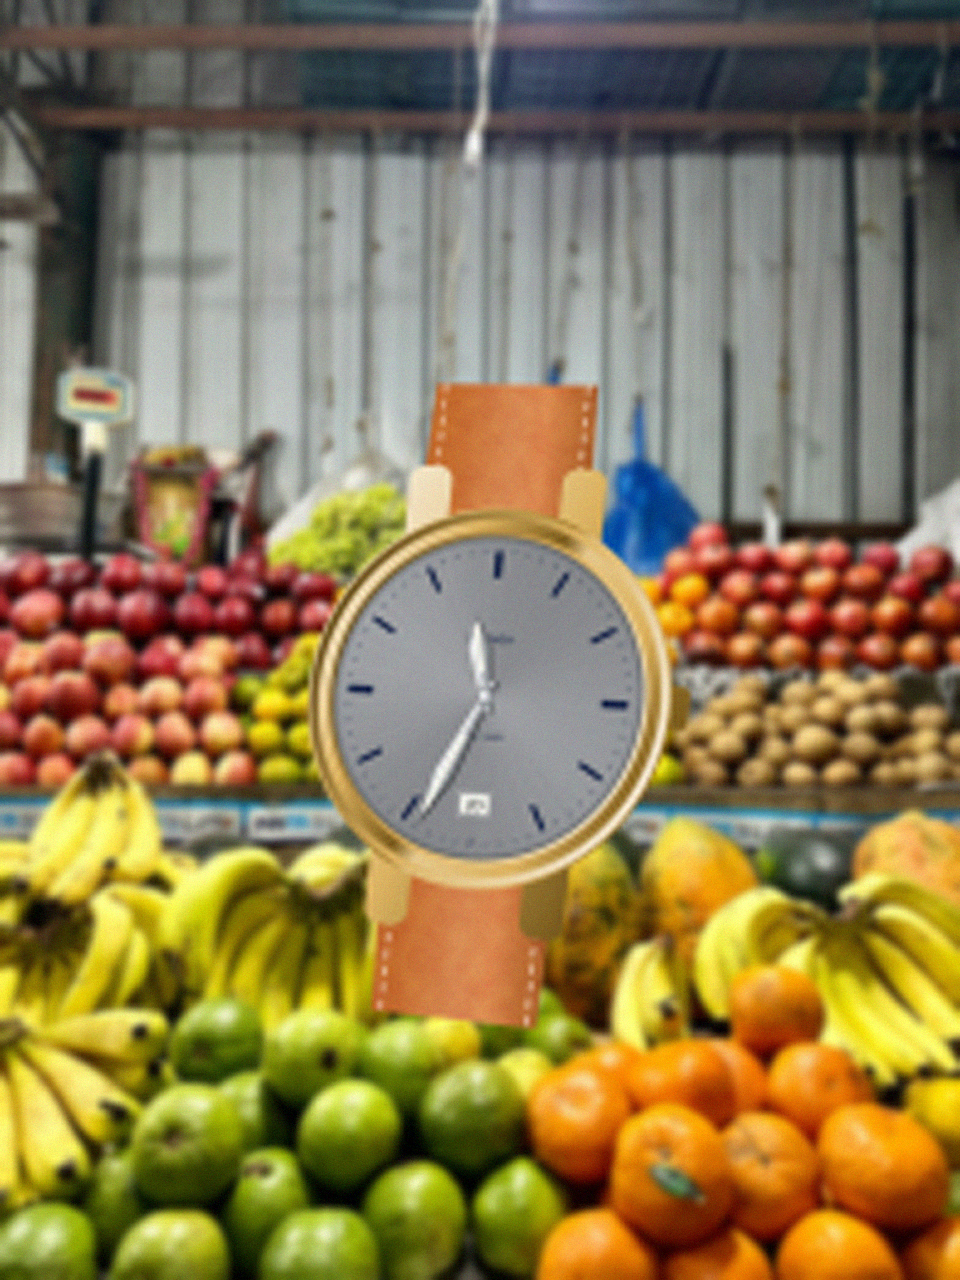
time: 11:34
